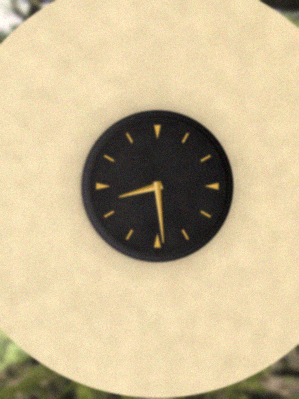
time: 8:29
